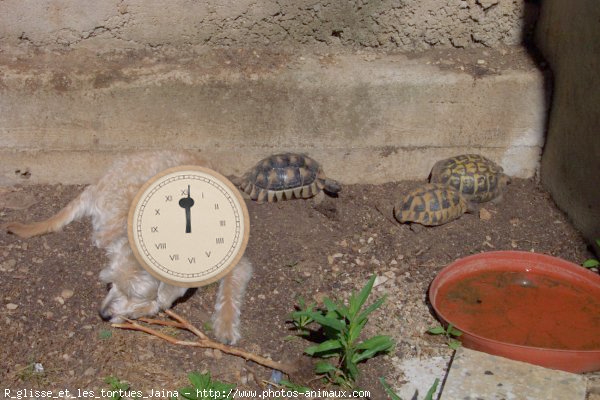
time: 12:01
